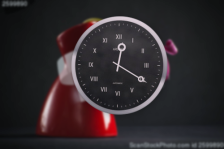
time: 12:20
